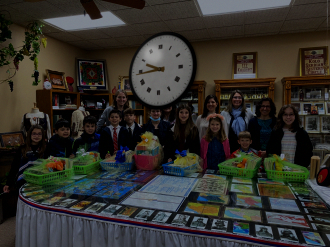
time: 9:44
